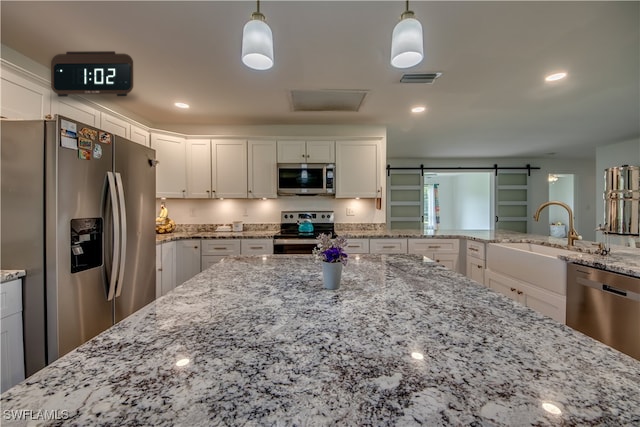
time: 1:02
